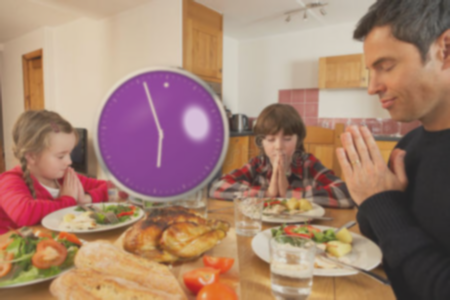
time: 5:56
